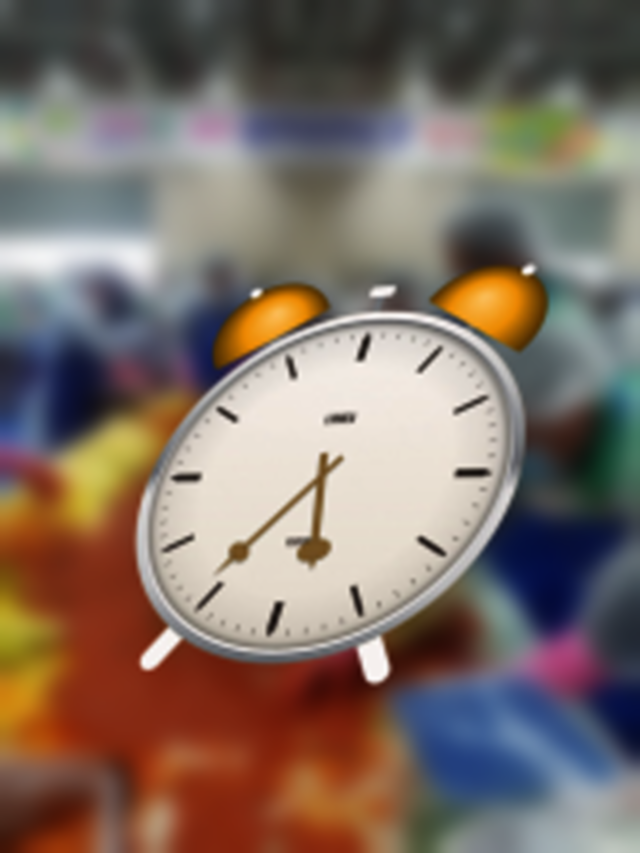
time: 5:36
